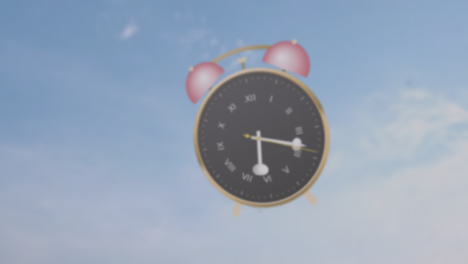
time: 6:18:19
